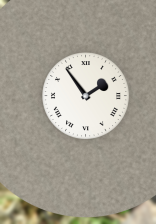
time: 1:54
